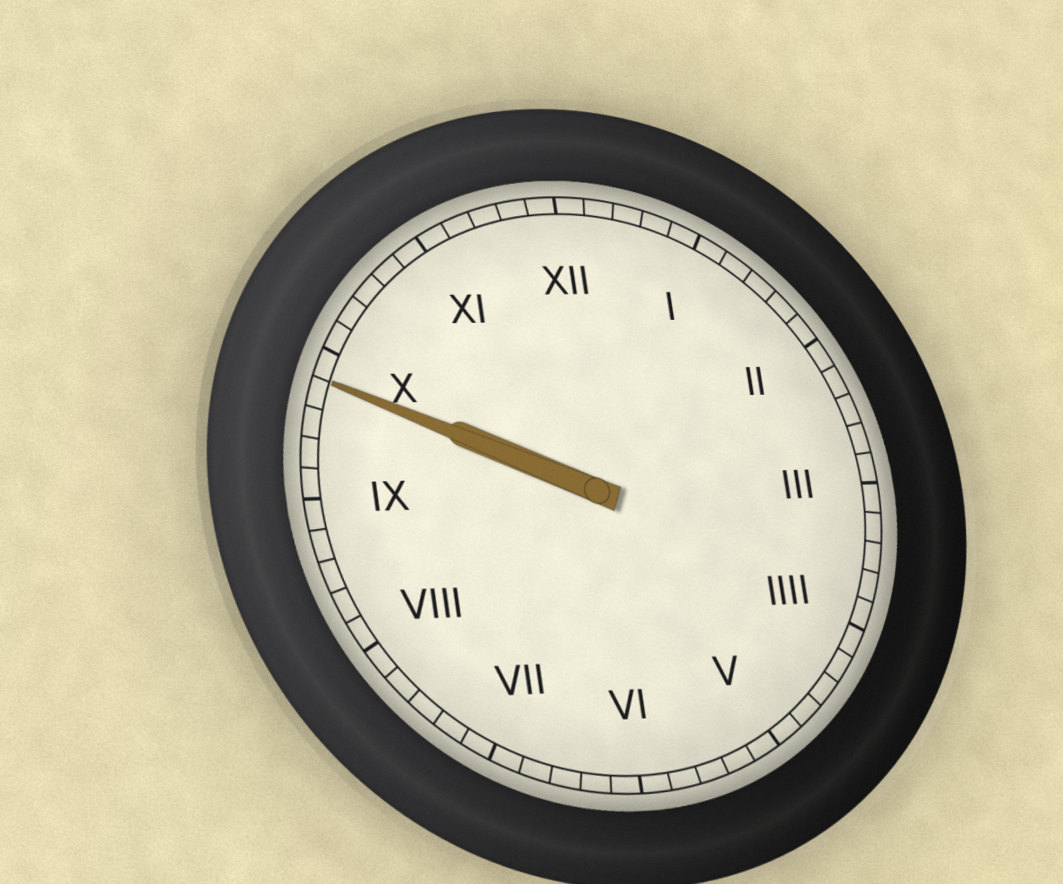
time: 9:49
